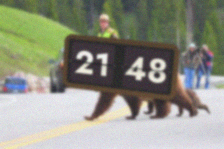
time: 21:48
